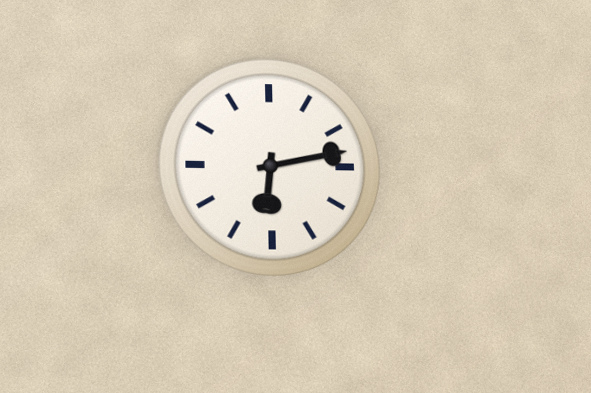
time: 6:13
